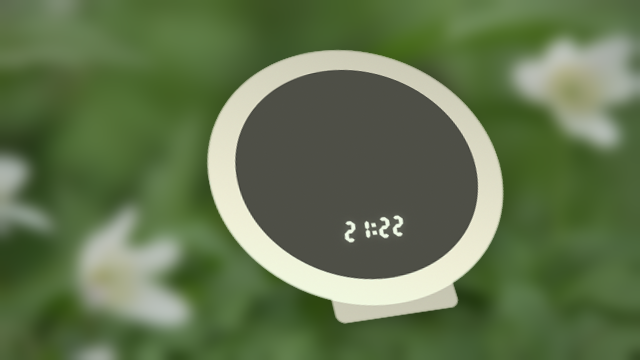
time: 21:22
